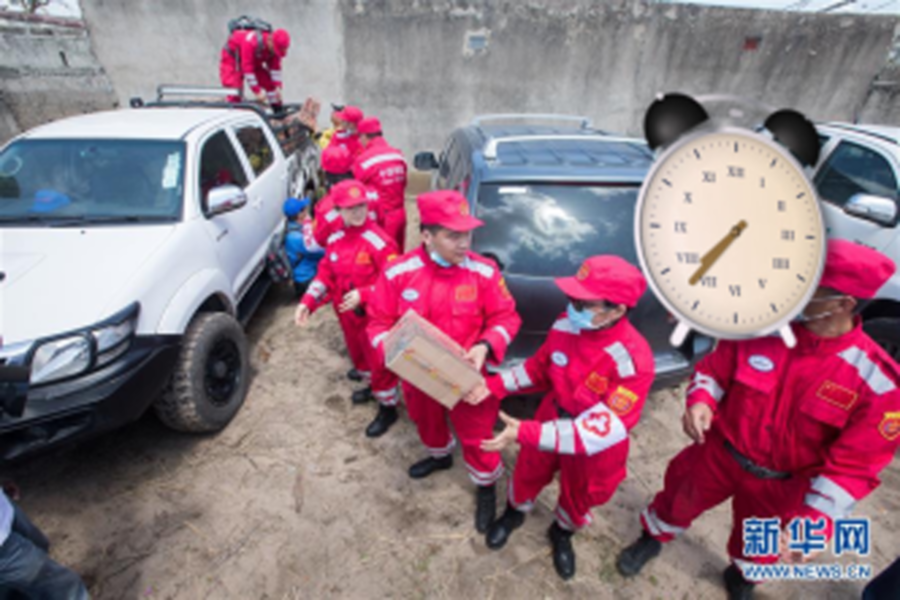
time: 7:37
